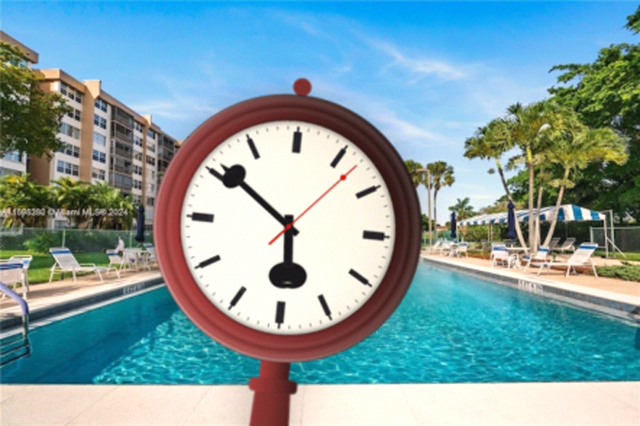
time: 5:51:07
